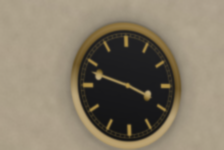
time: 3:48
